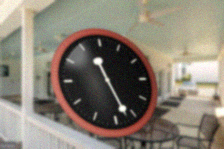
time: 11:27
